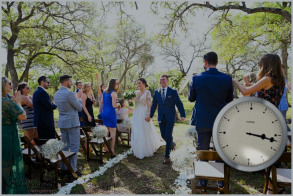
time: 3:17
